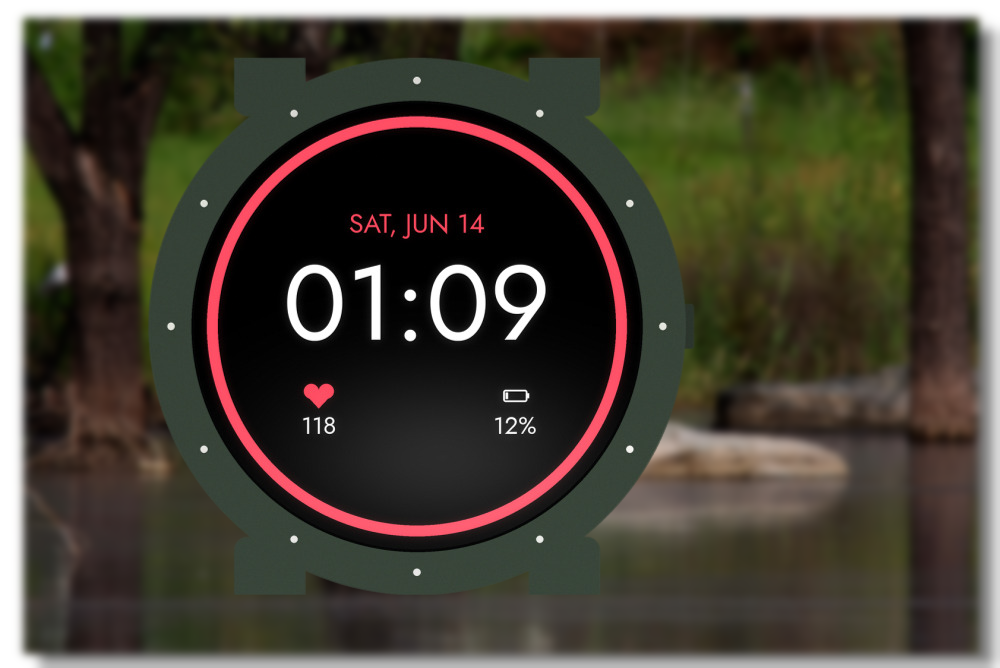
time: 1:09
